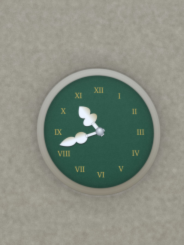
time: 10:42
